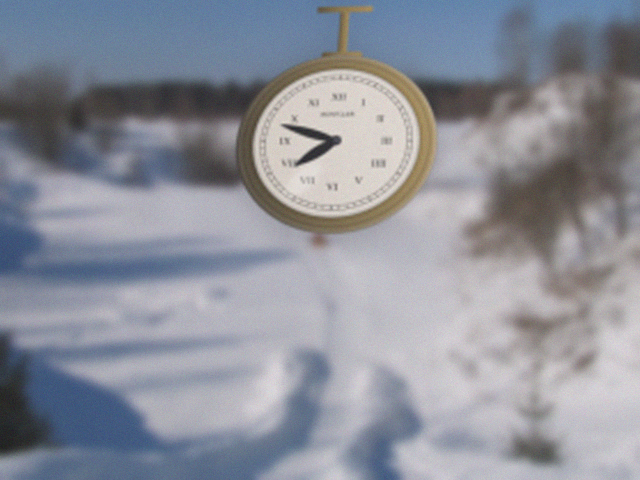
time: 7:48
